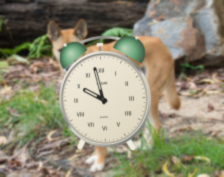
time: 9:58
